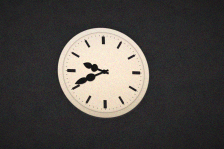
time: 9:41
